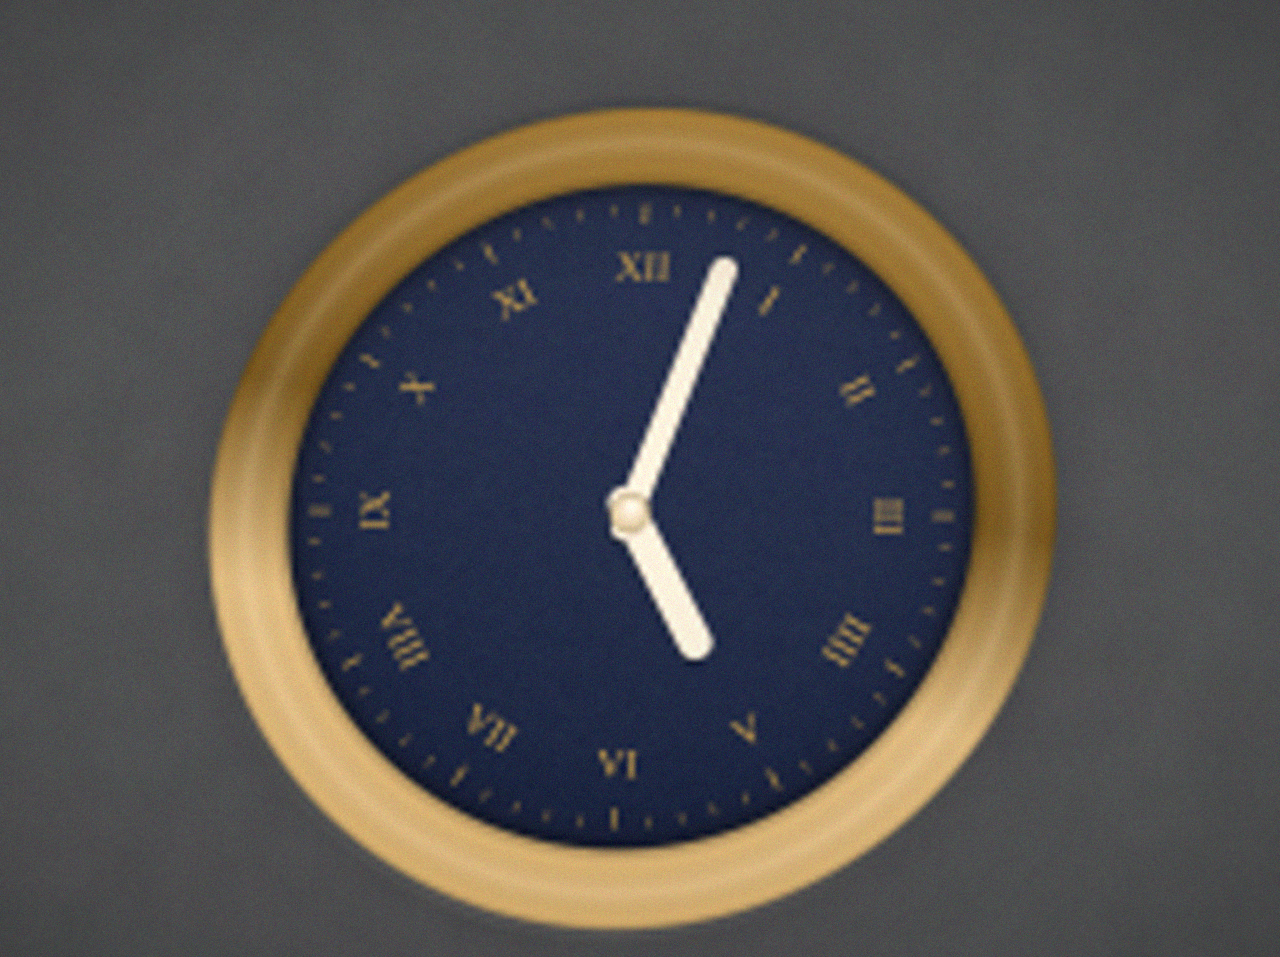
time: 5:03
